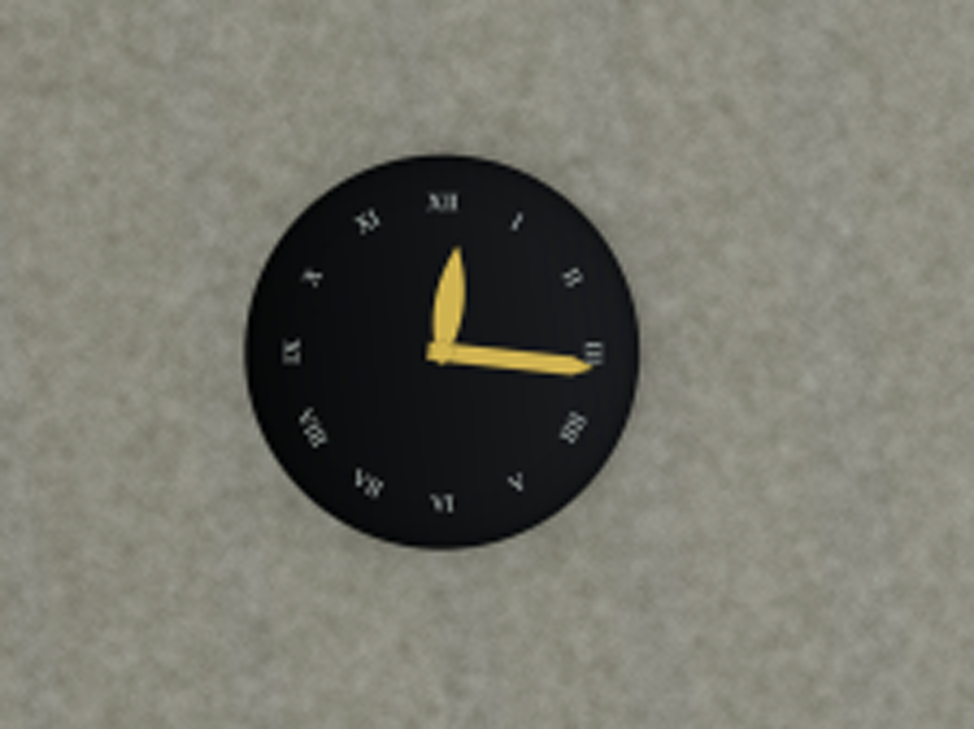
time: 12:16
